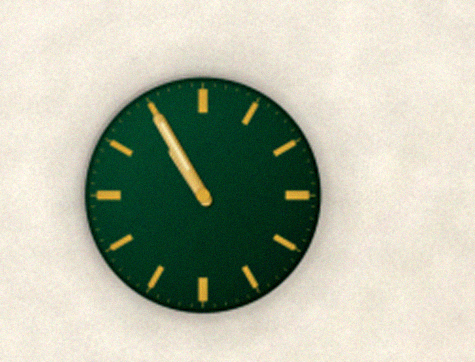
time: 10:55
